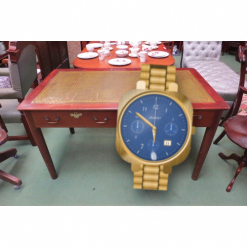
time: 5:51
